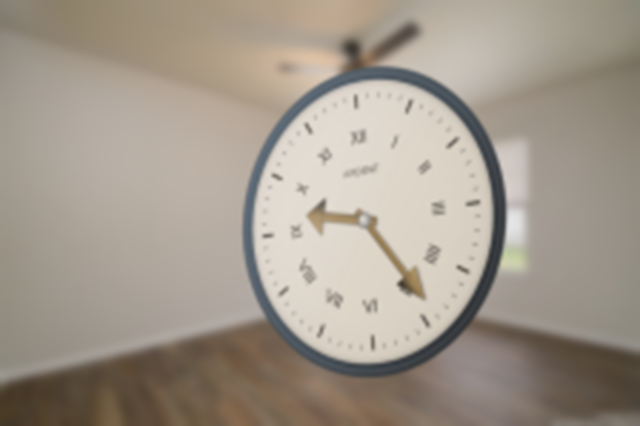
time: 9:24
